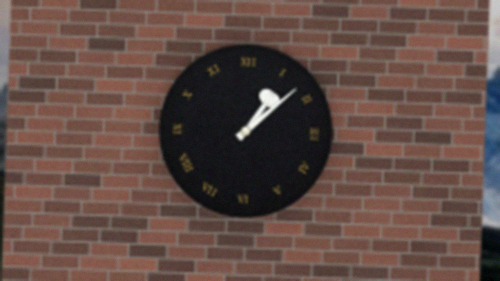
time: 1:08
